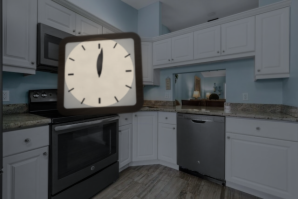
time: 12:01
